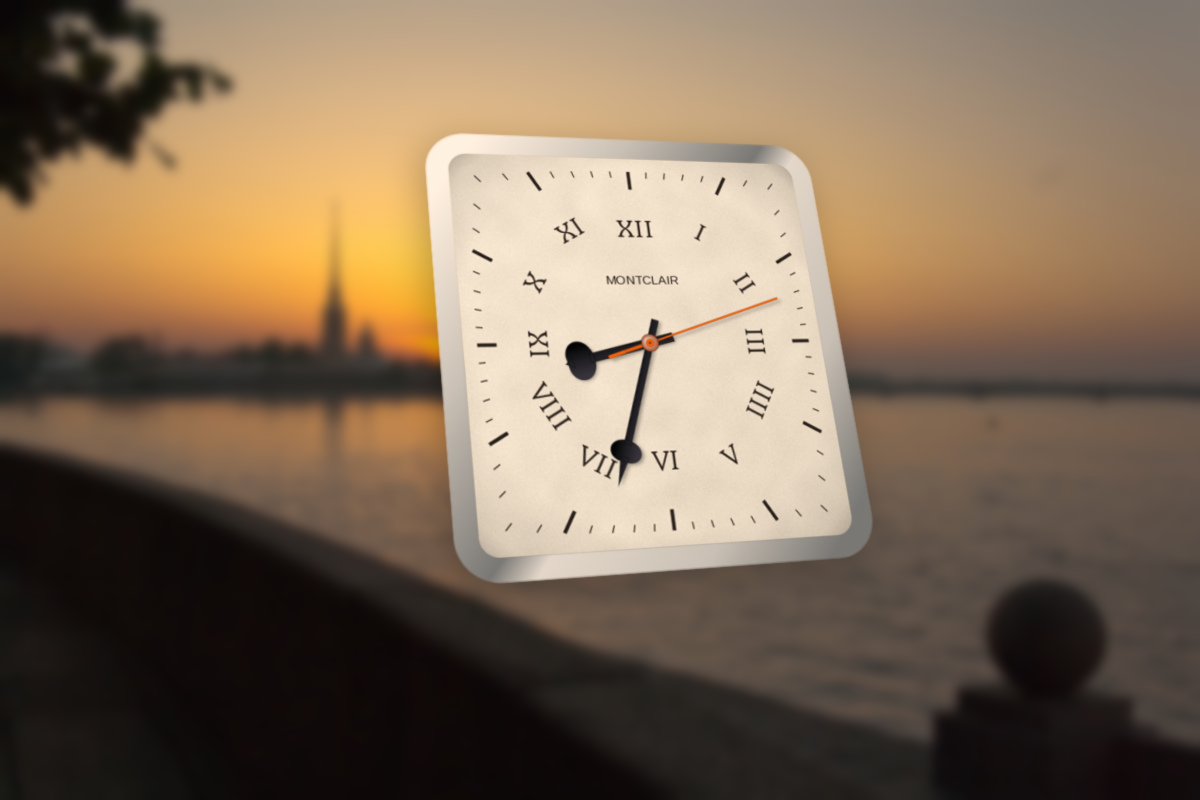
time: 8:33:12
